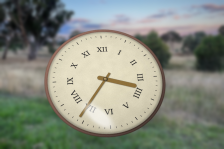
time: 3:36
